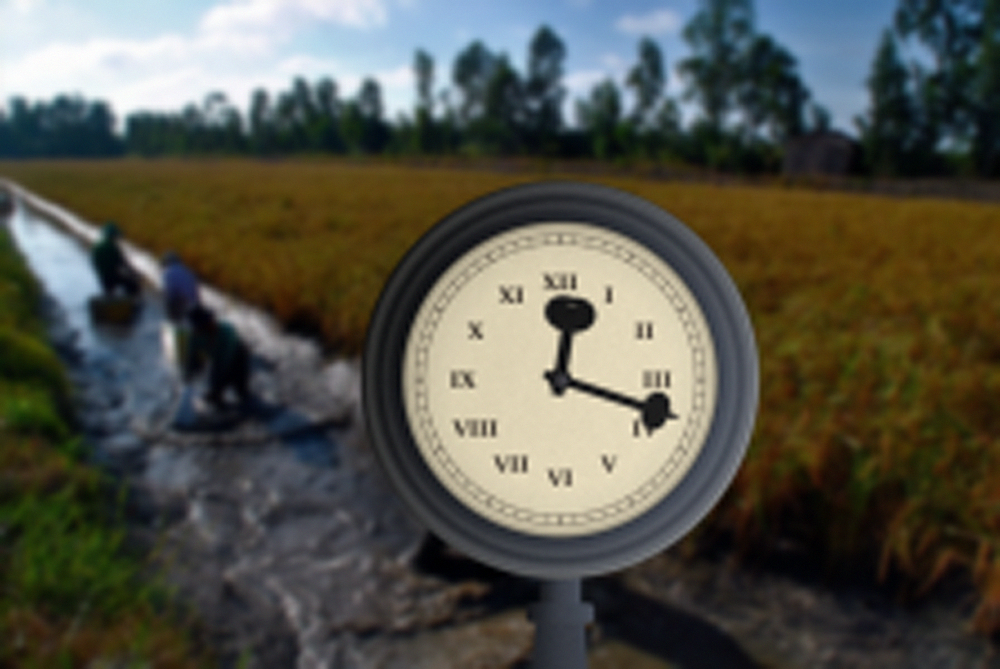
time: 12:18
